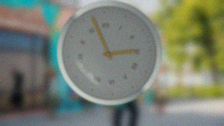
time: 2:57
